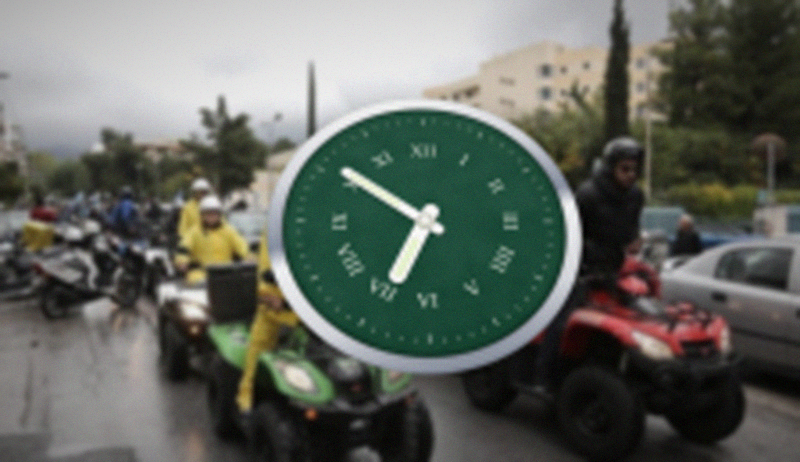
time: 6:51
